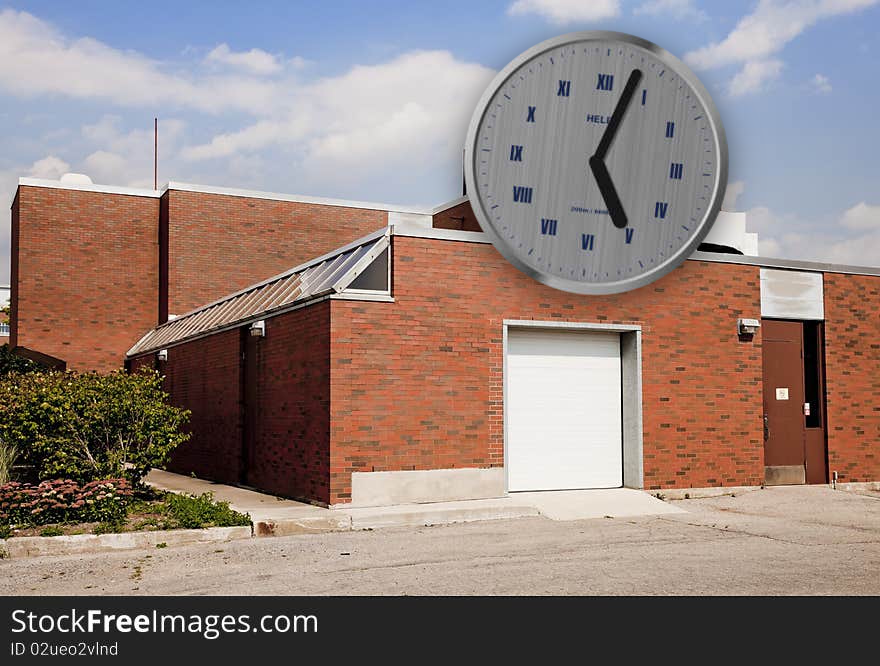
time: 5:03
